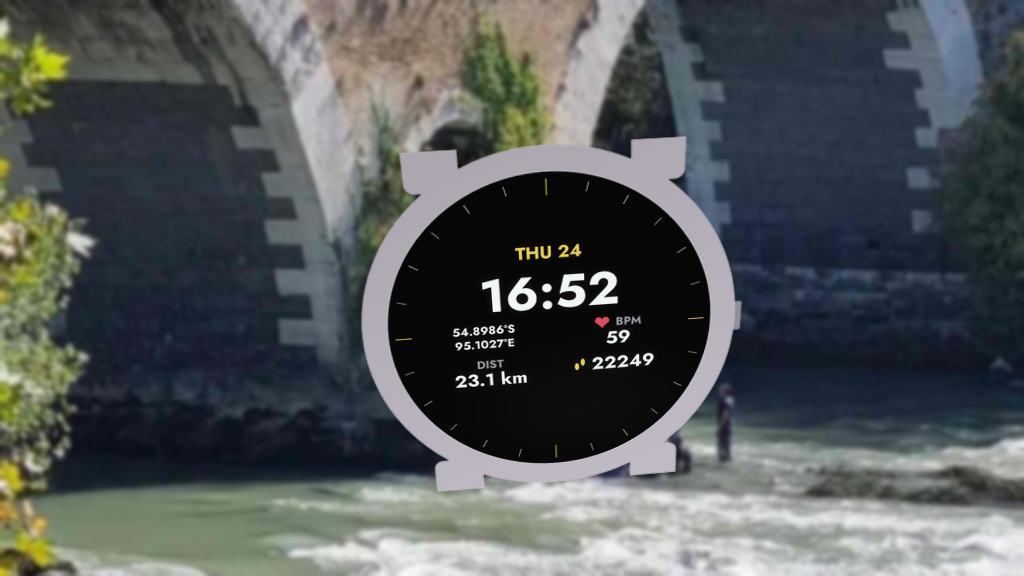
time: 16:52
